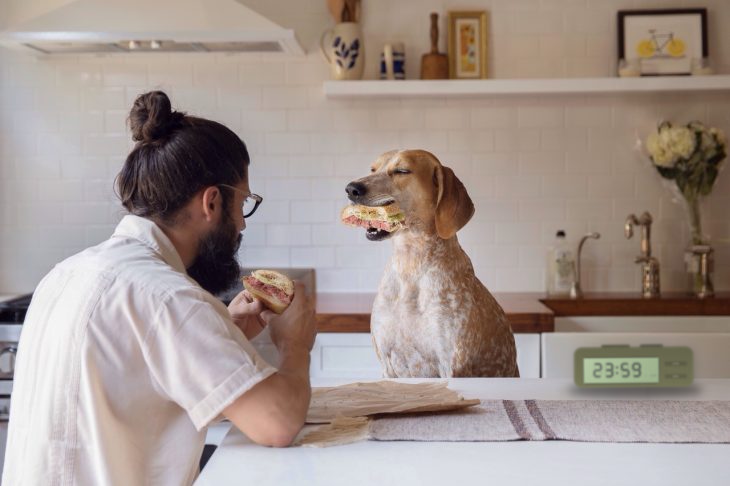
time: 23:59
